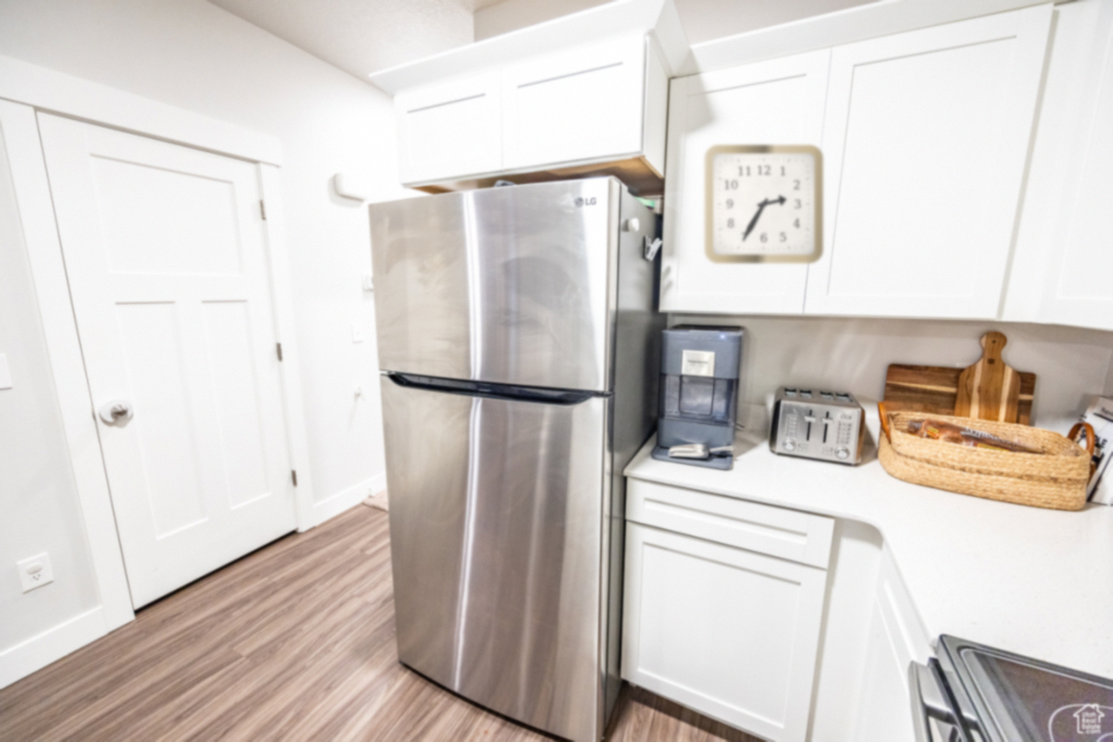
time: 2:35
